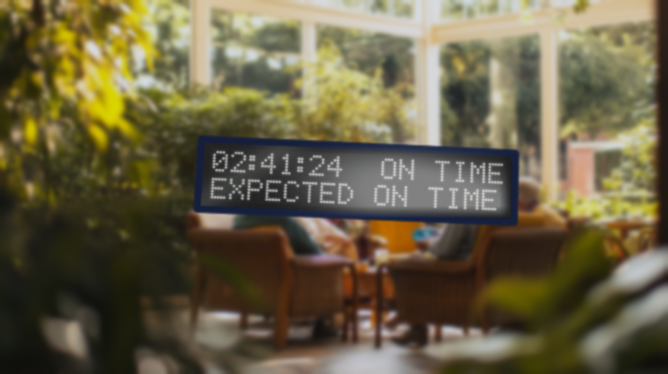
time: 2:41:24
